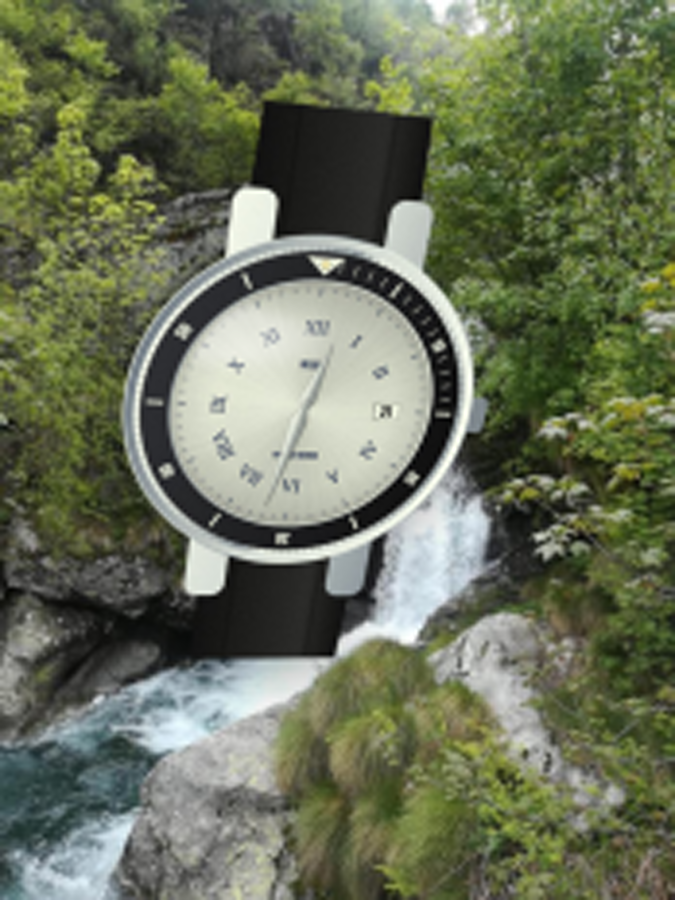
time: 12:32
